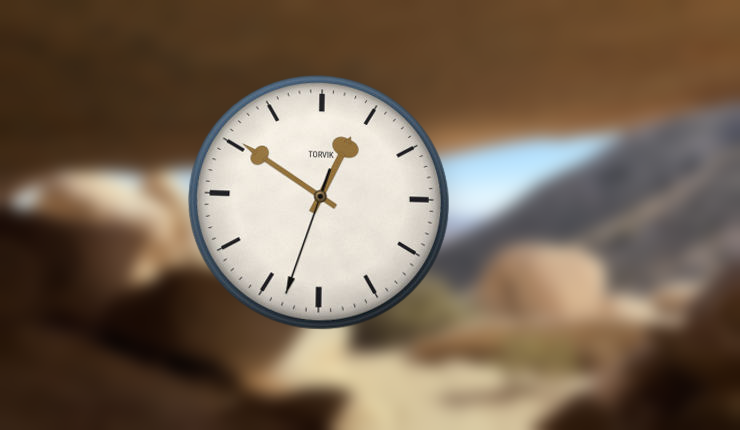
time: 12:50:33
